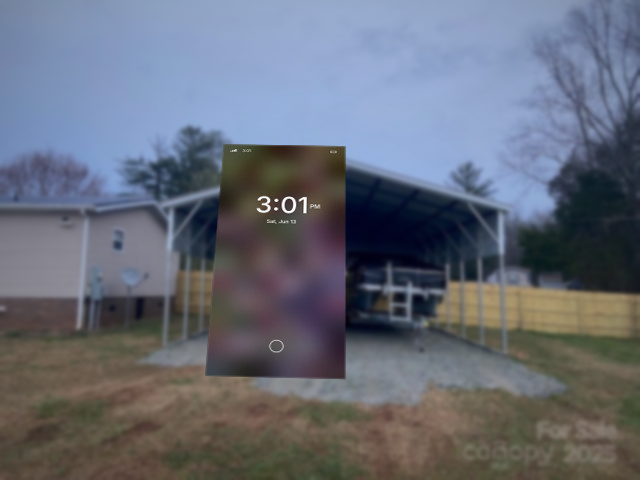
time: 3:01
